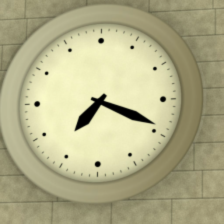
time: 7:19
